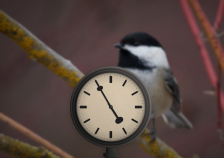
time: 4:55
